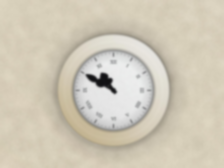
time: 10:50
